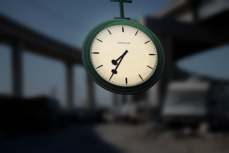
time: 7:35
